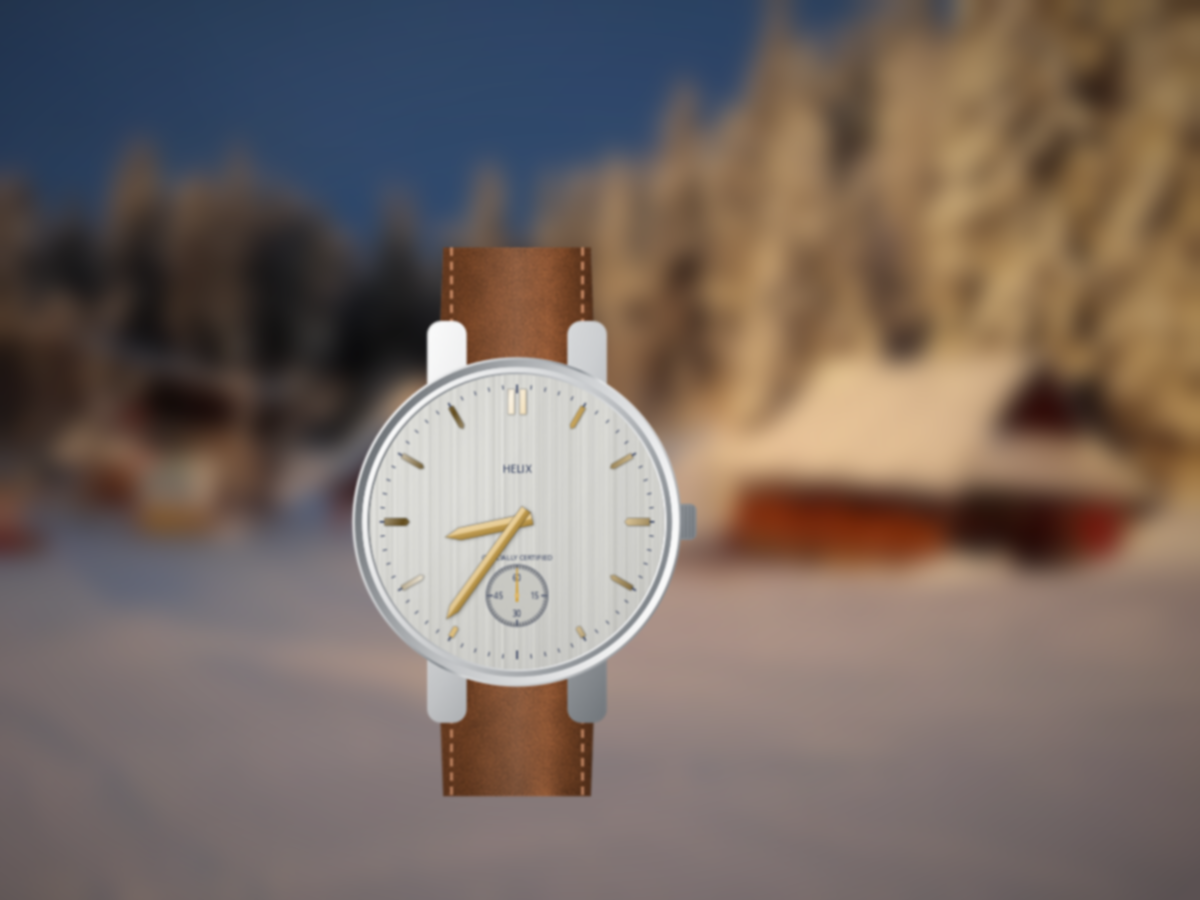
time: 8:36
